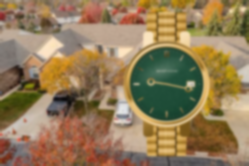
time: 9:17
